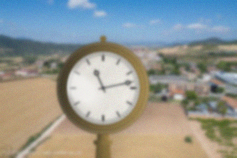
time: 11:13
